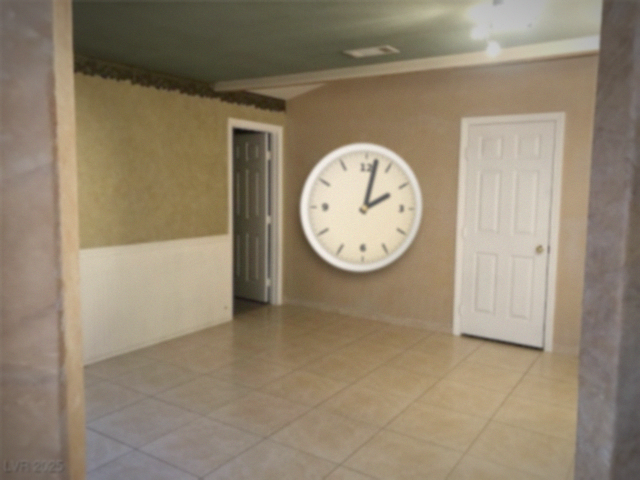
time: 2:02
